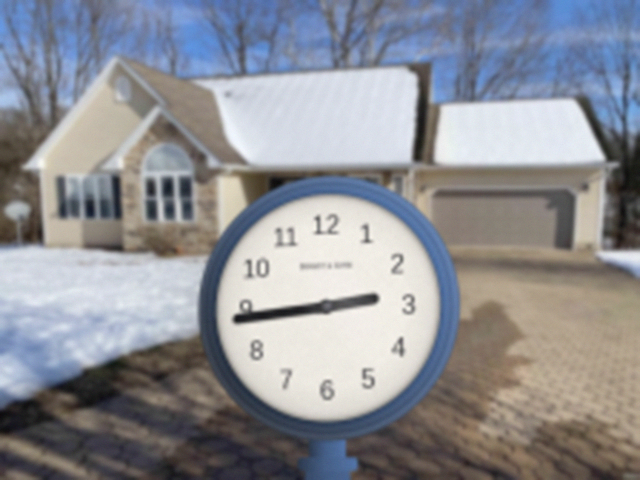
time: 2:44
